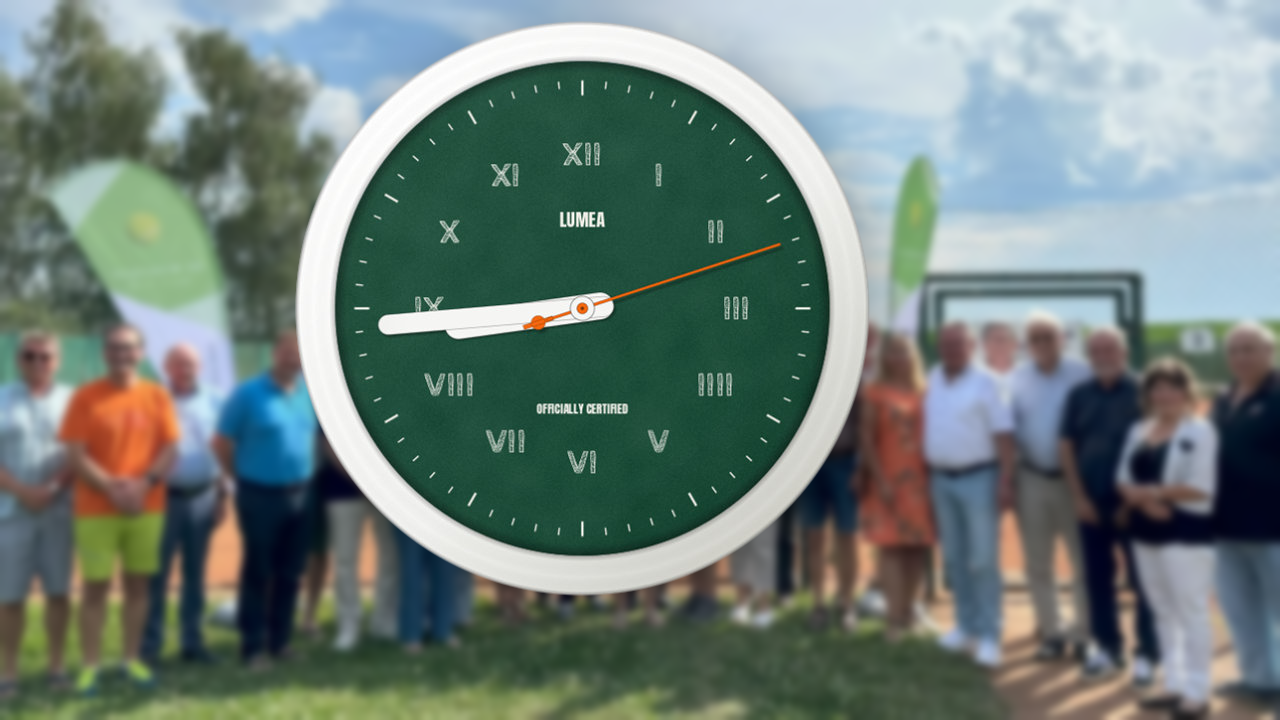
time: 8:44:12
